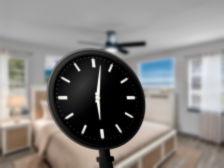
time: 6:02
